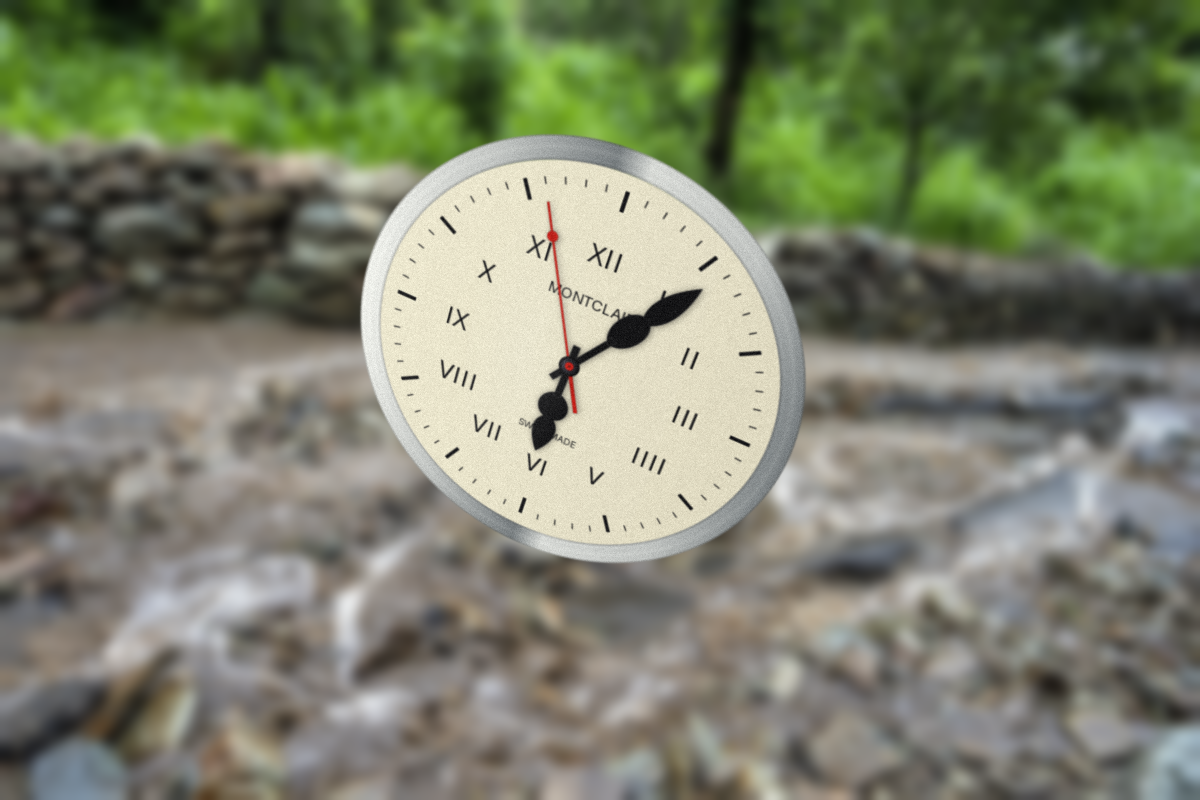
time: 6:05:56
